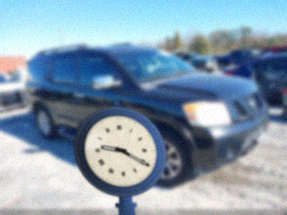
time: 9:20
